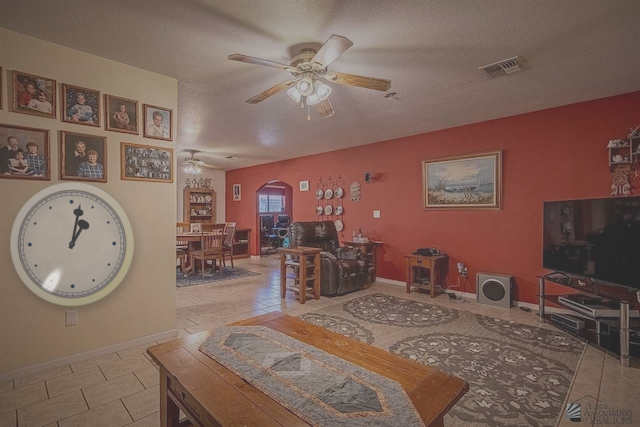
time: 1:02
